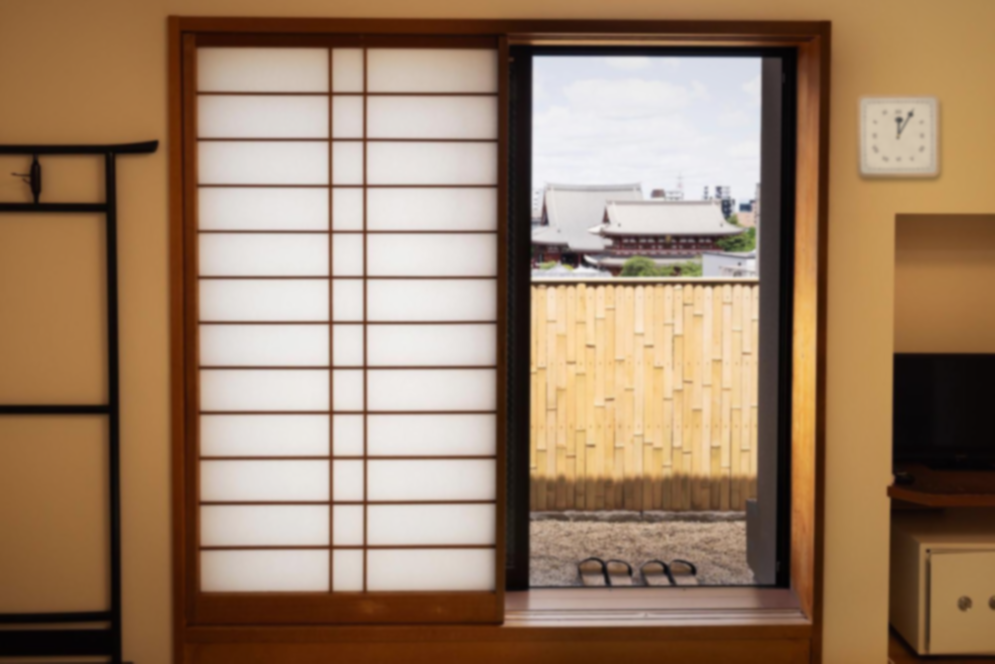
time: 12:05
